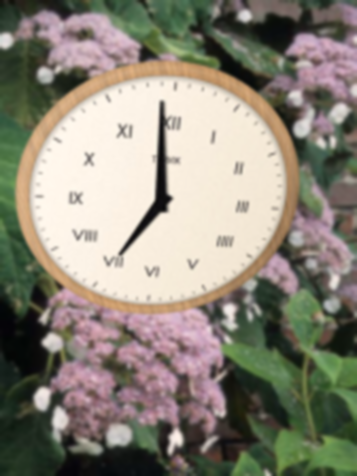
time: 6:59
